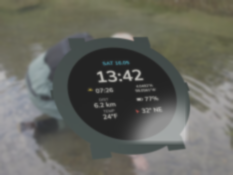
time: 13:42
